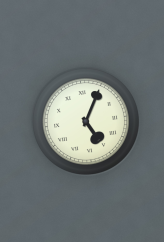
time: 5:05
